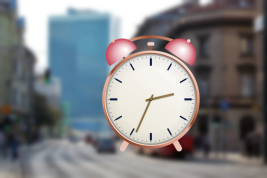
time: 2:34
